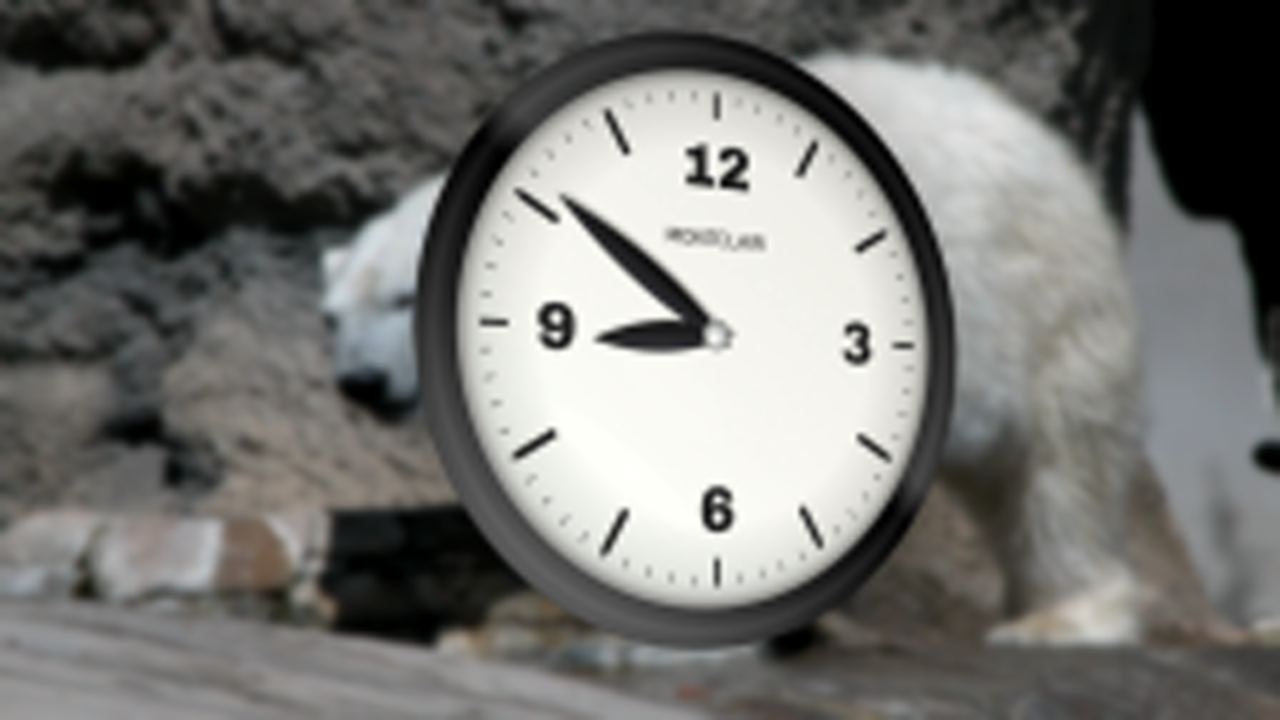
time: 8:51
